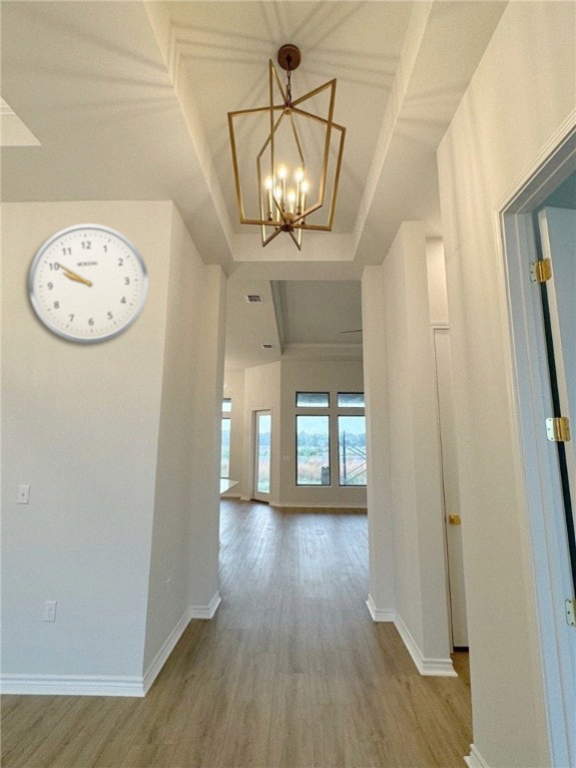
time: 9:51
